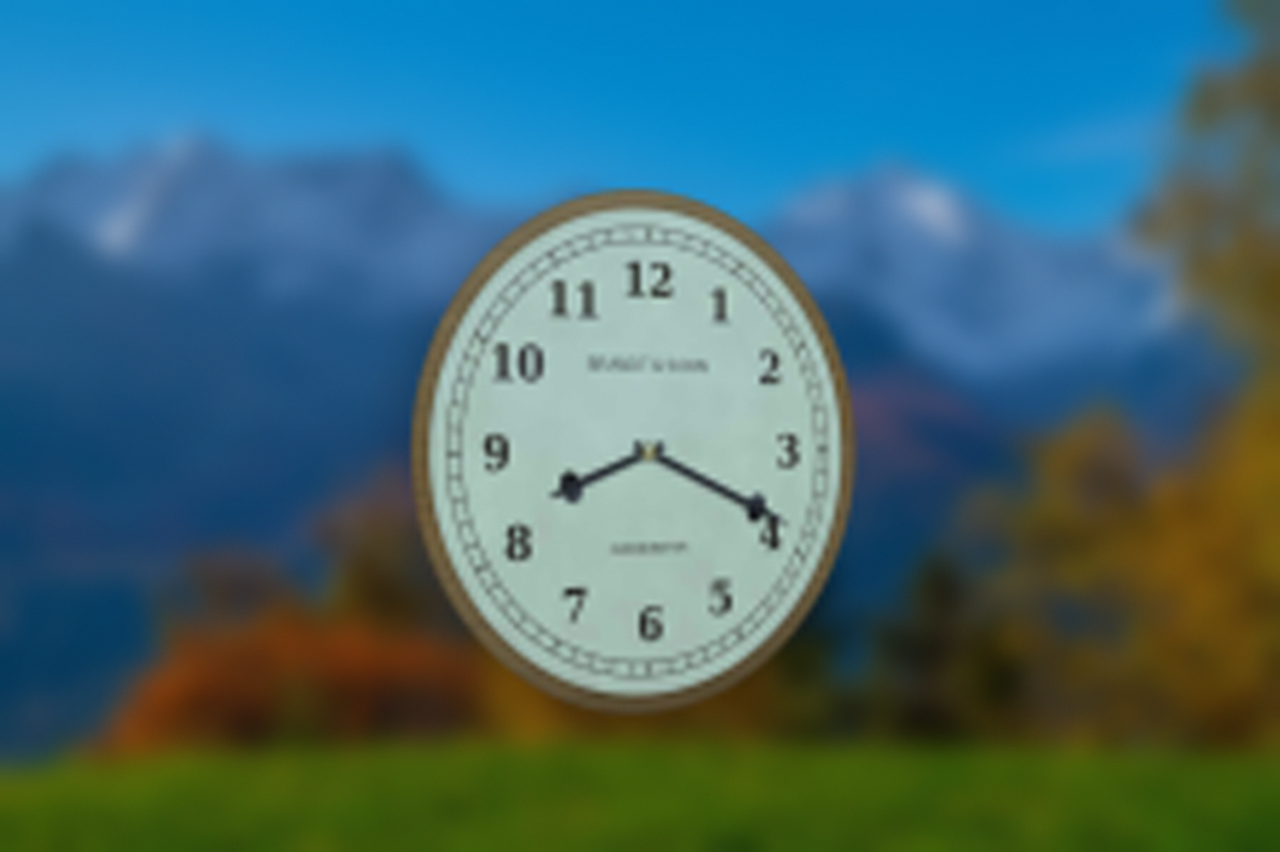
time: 8:19
